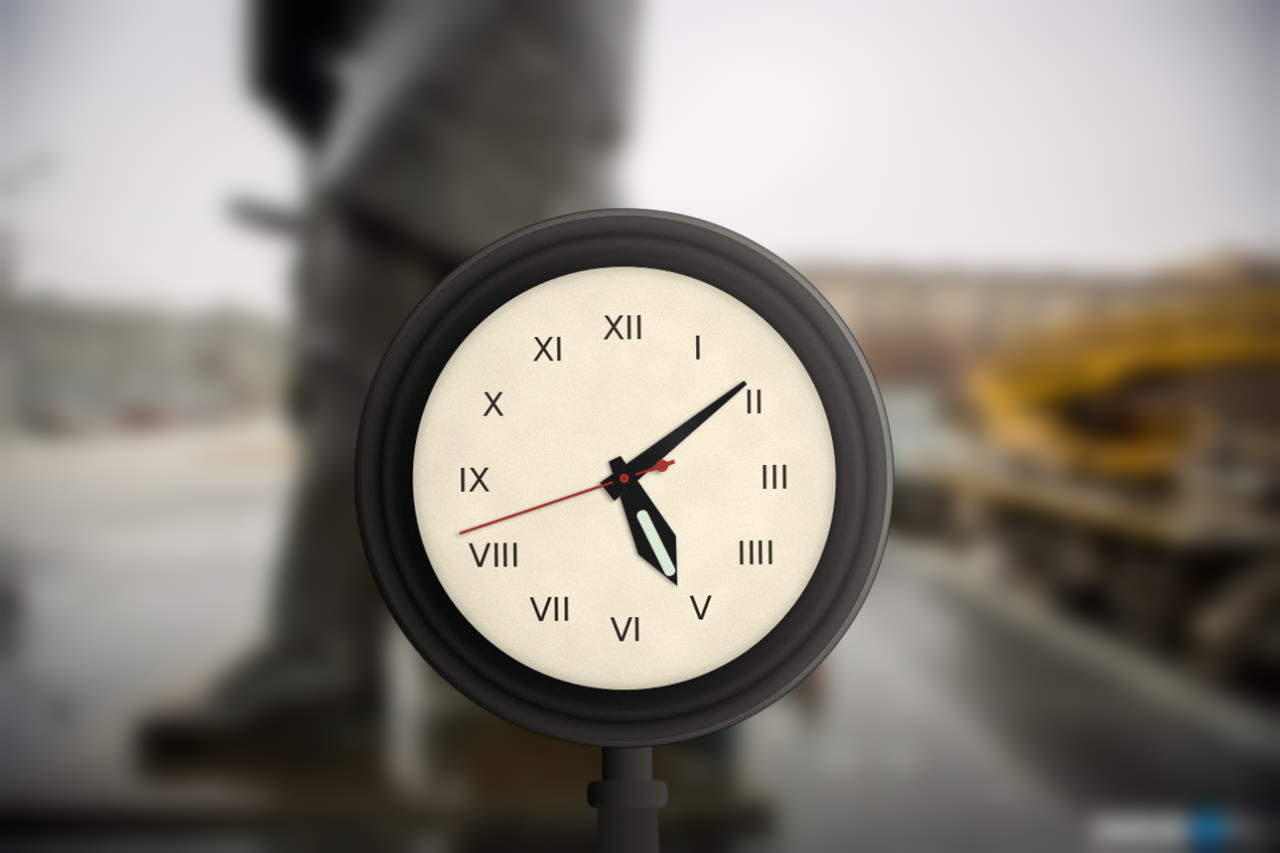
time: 5:08:42
